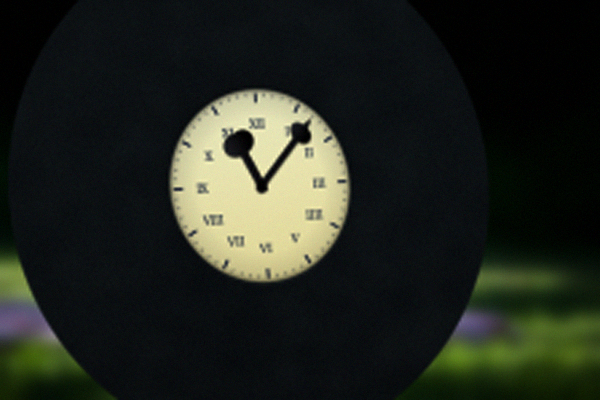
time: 11:07
